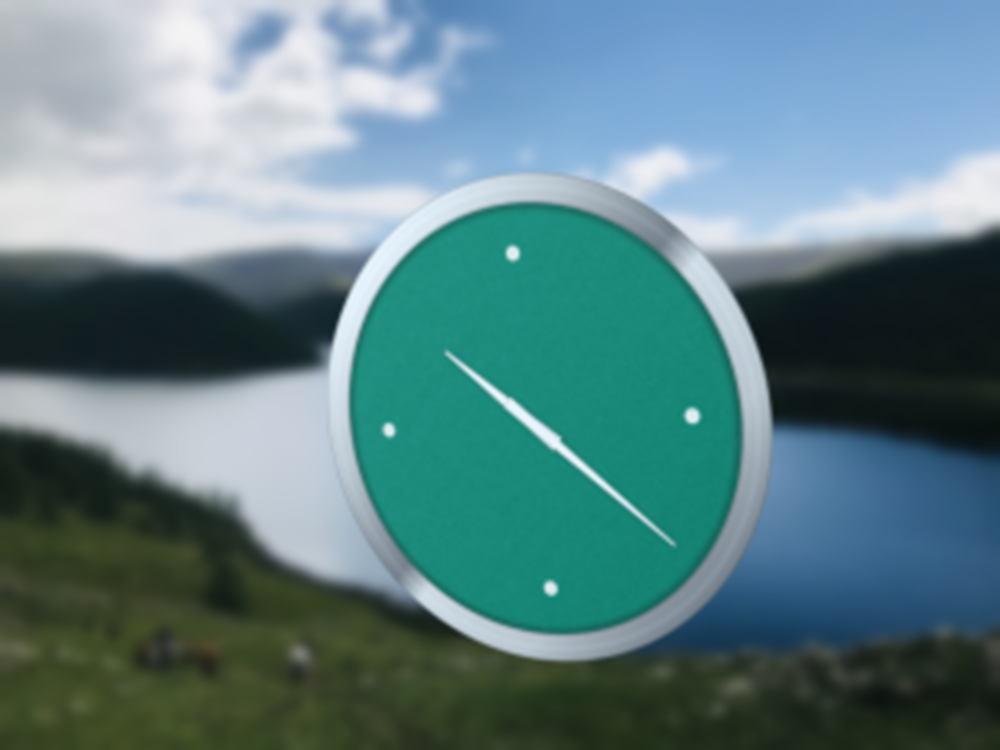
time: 10:22
